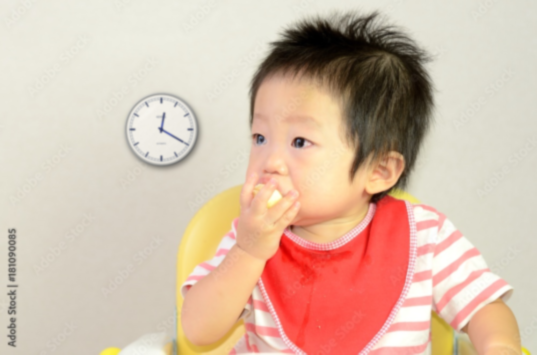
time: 12:20
